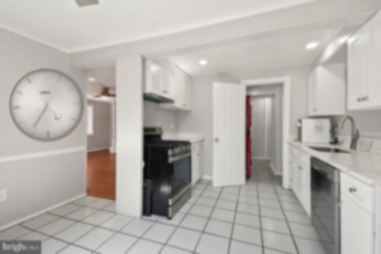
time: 4:36
